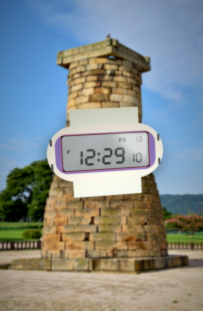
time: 12:29:10
